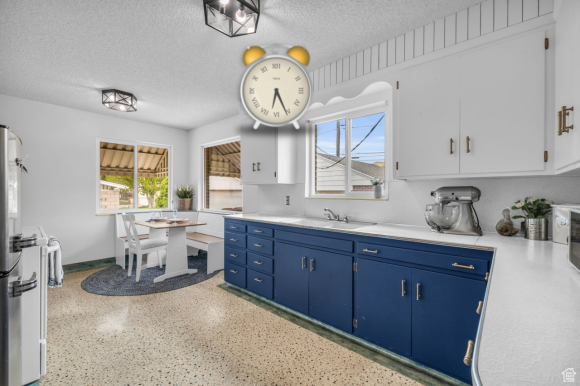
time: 6:26
